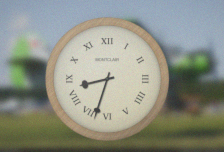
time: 8:33
